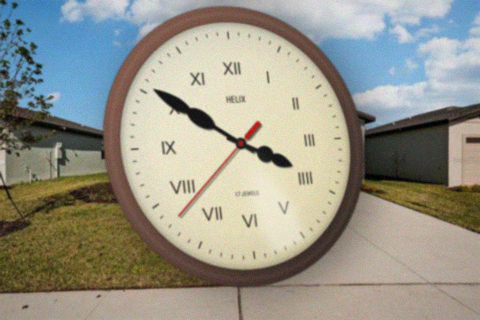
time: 3:50:38
